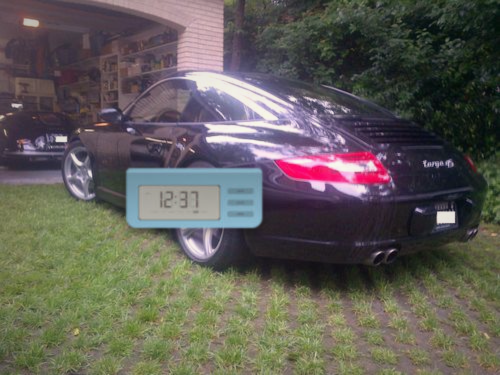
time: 12:37
